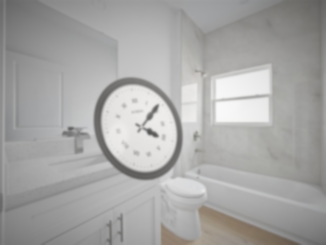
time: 4:09
